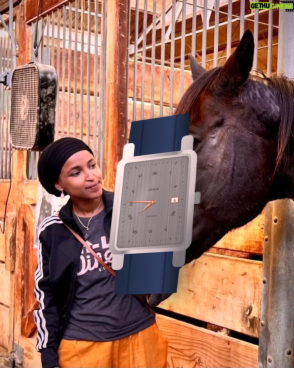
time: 7:46
